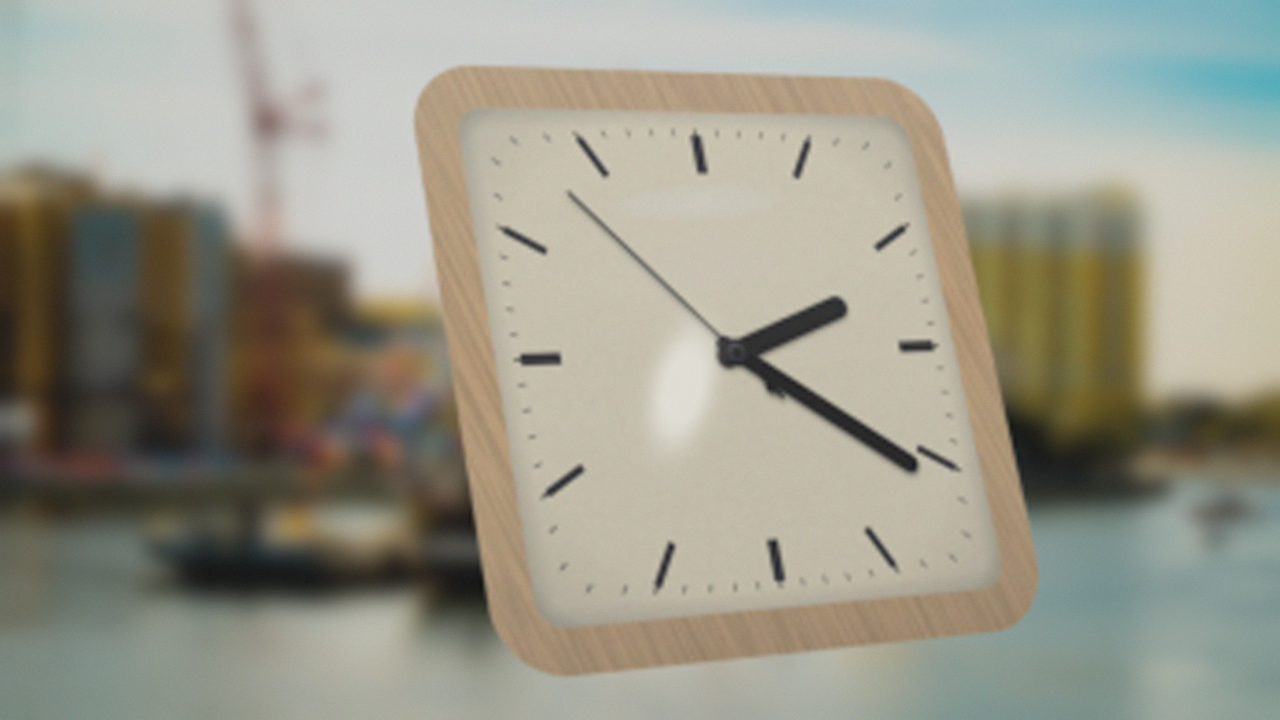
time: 2:20:53
